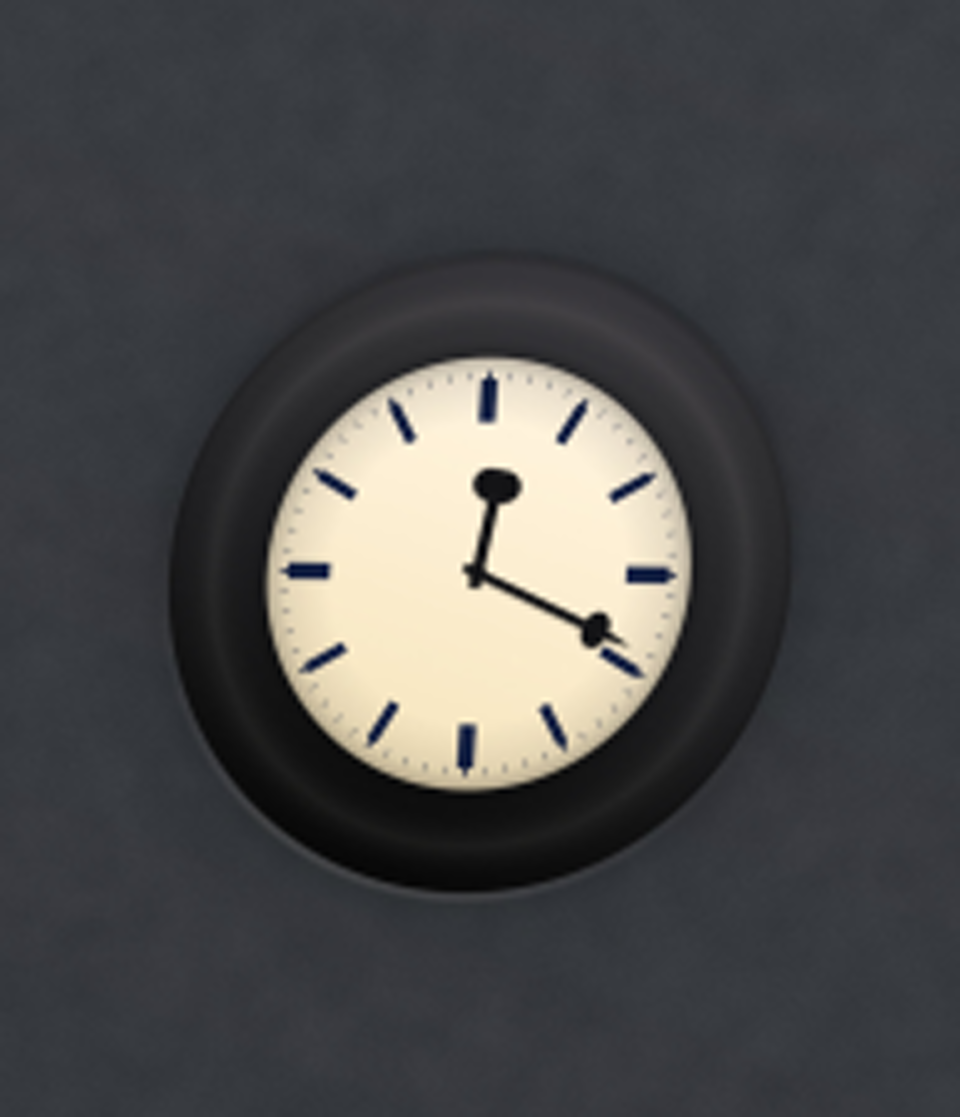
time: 12:19
